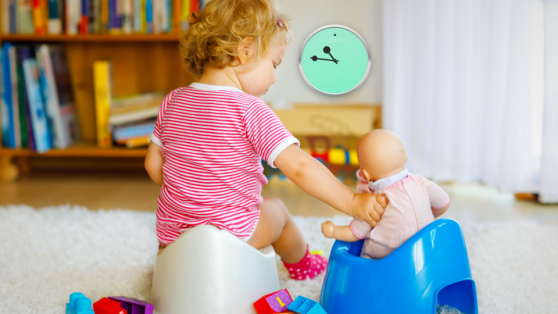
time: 10:46
